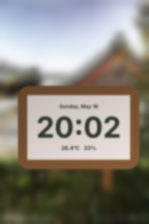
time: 20:02
